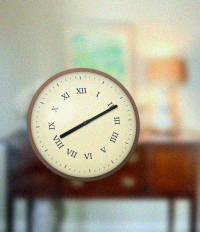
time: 8:11
